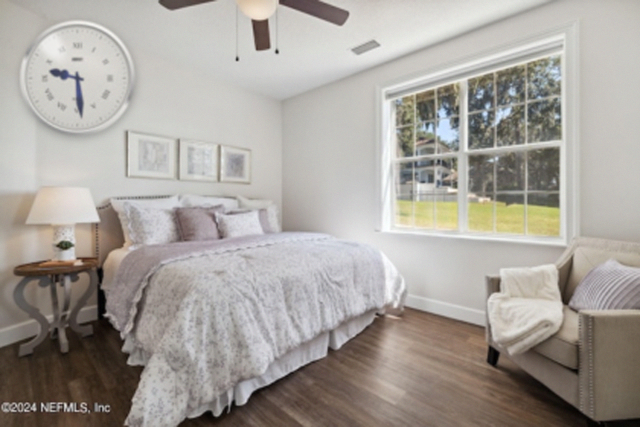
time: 9:29
